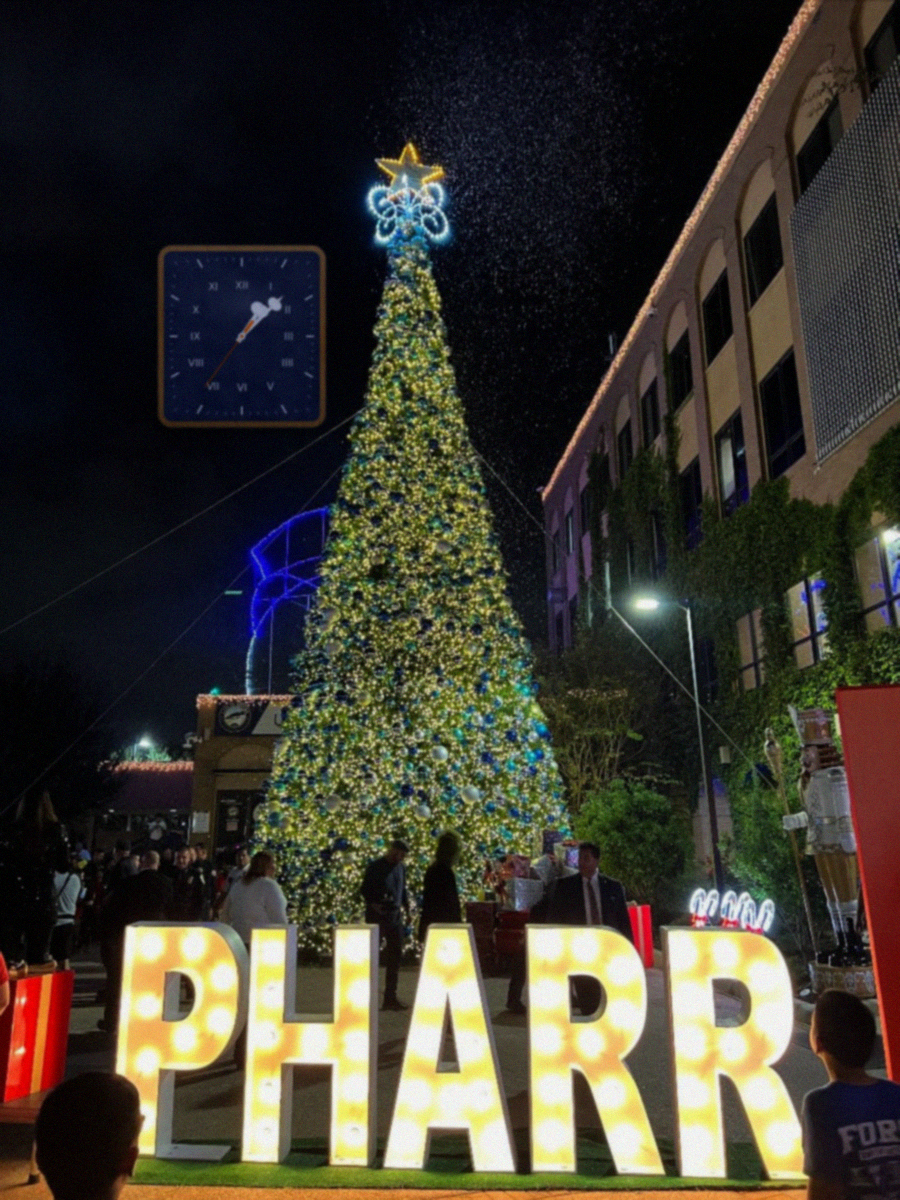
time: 1:07:36
